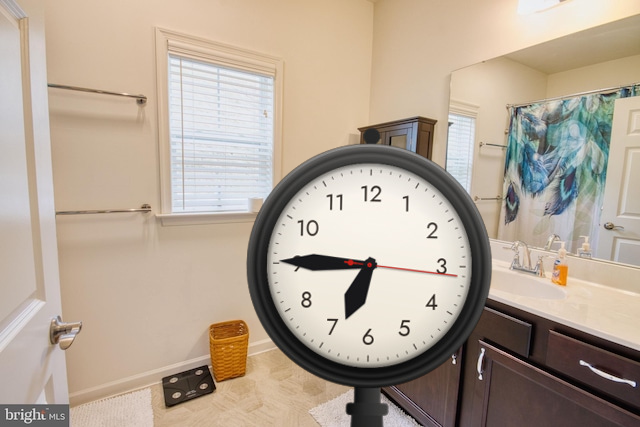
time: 6:45:16
